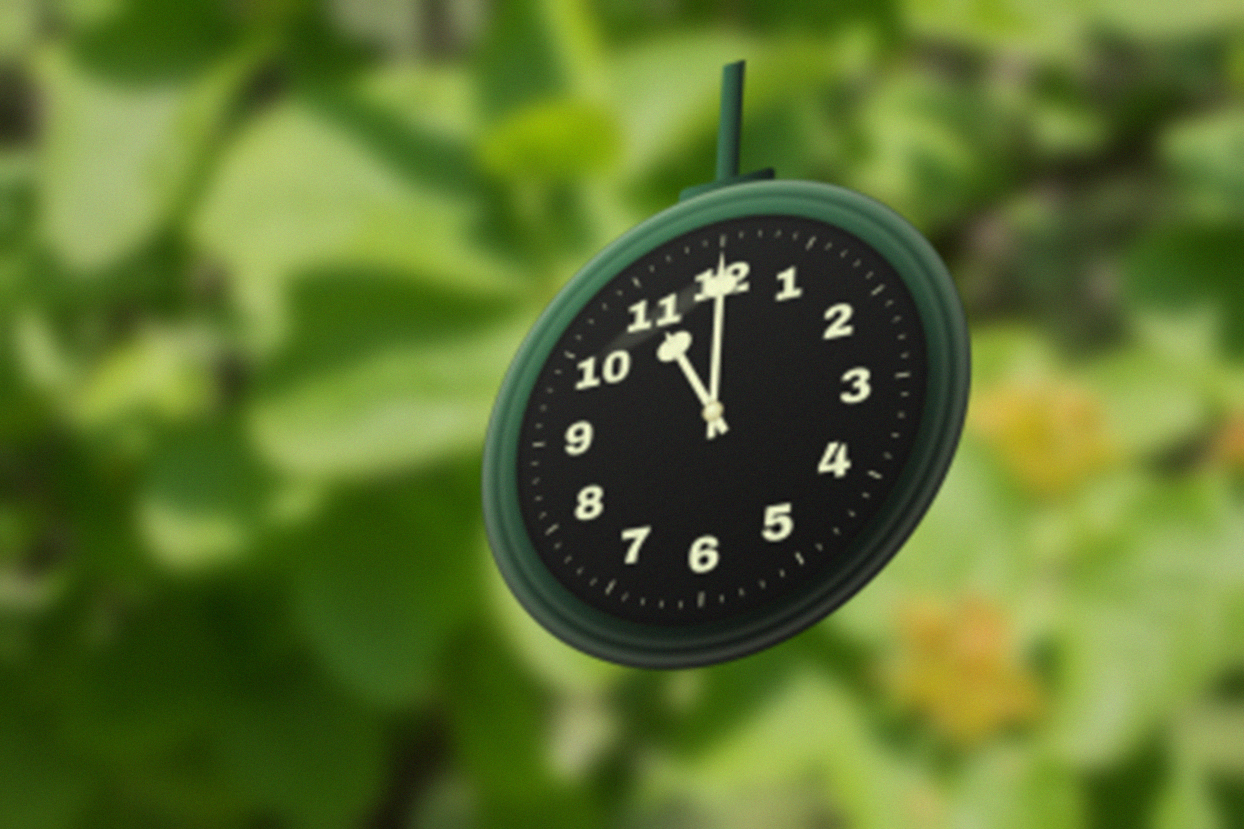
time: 11:00
